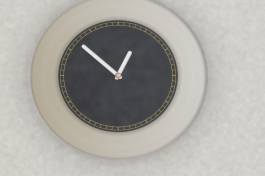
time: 12:52
